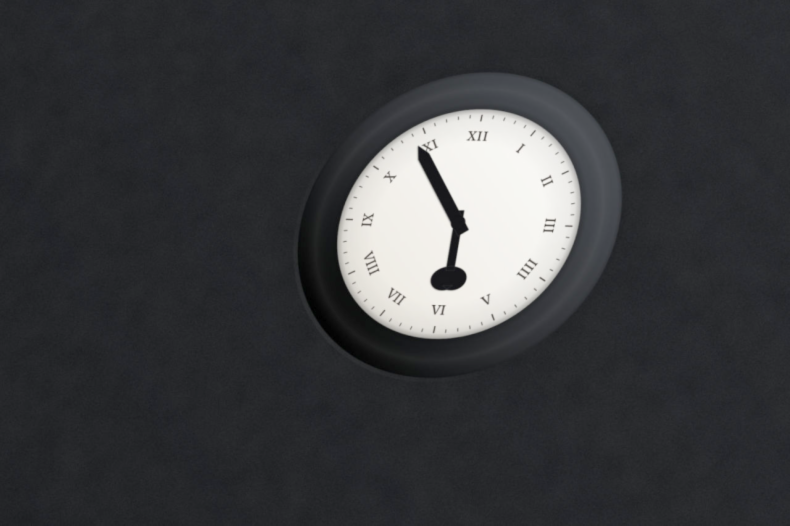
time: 5:54
